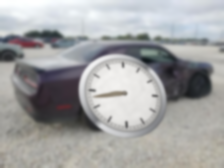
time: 8:43
